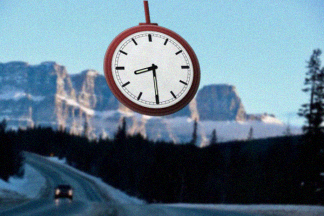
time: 8:30
